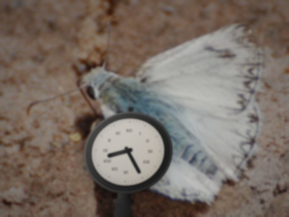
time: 8:25
